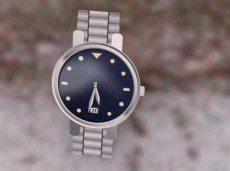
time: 5:32
